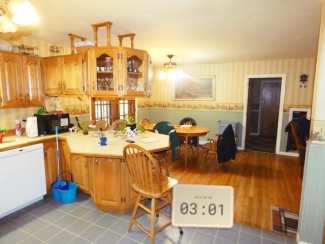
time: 3:01
